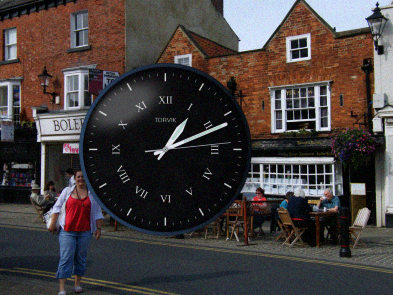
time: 1:11:14
